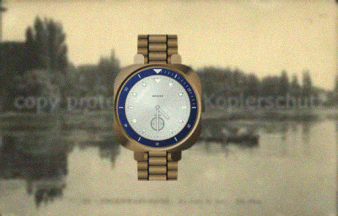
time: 4:30
